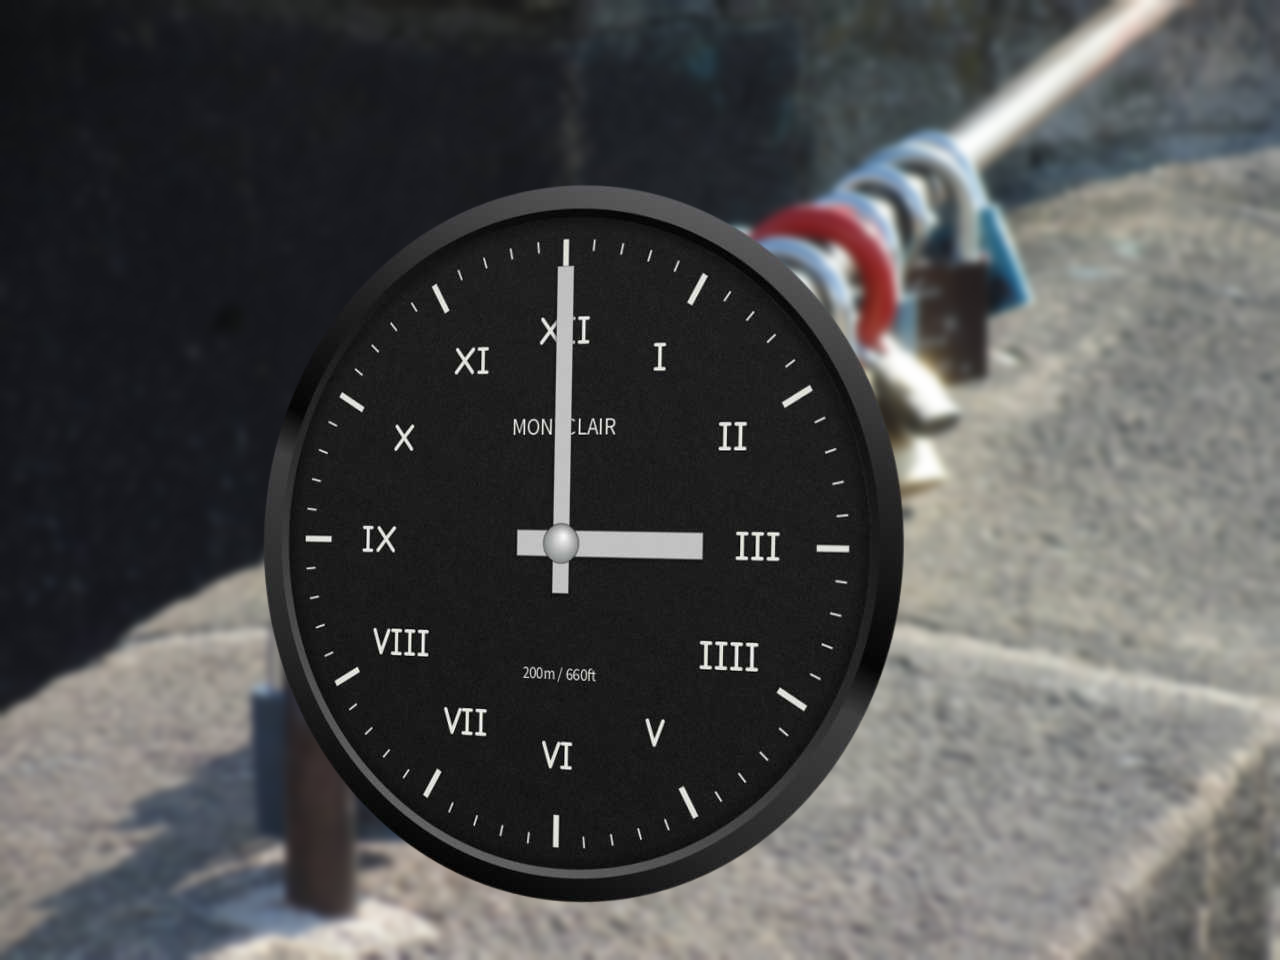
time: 3:00
